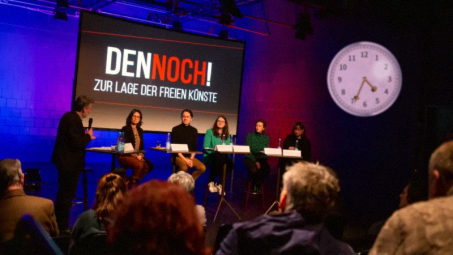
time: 4:34
